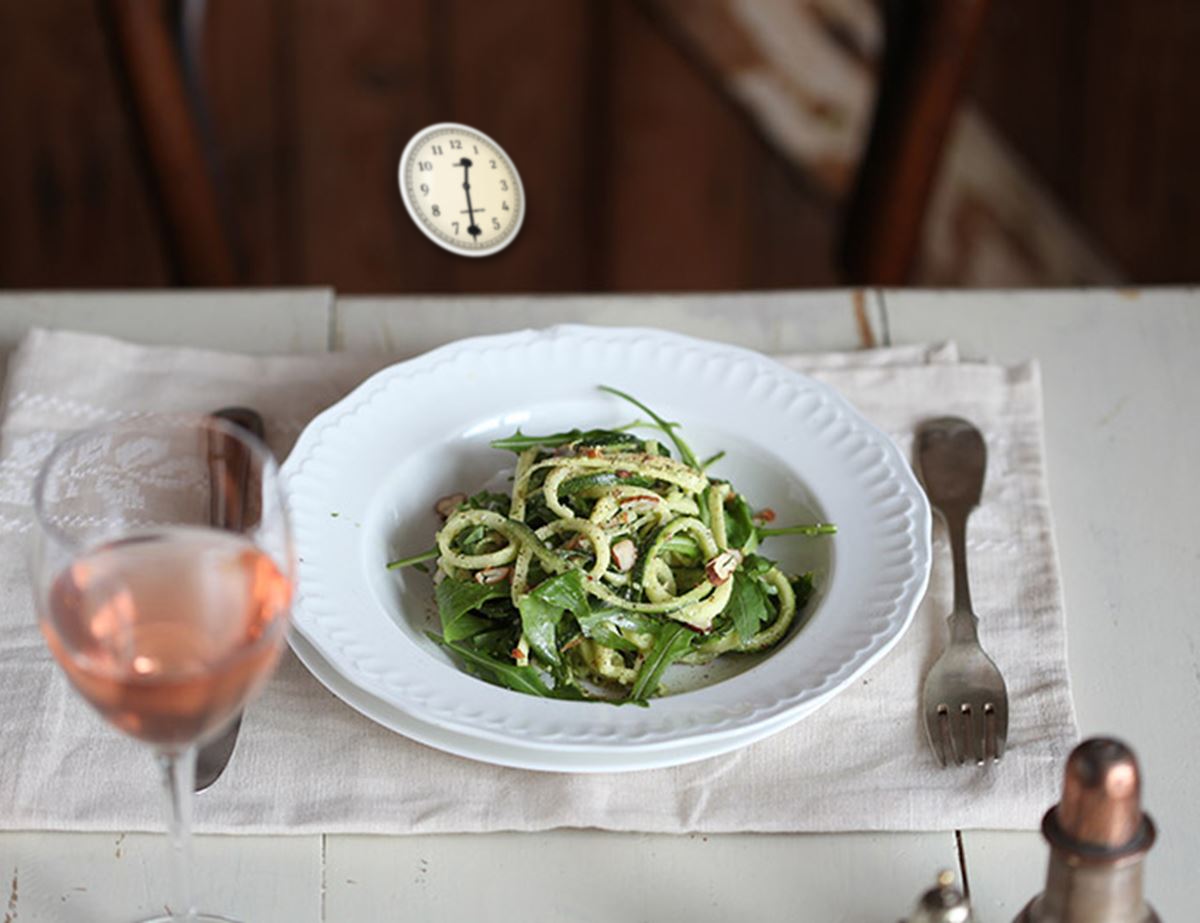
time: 12:31
